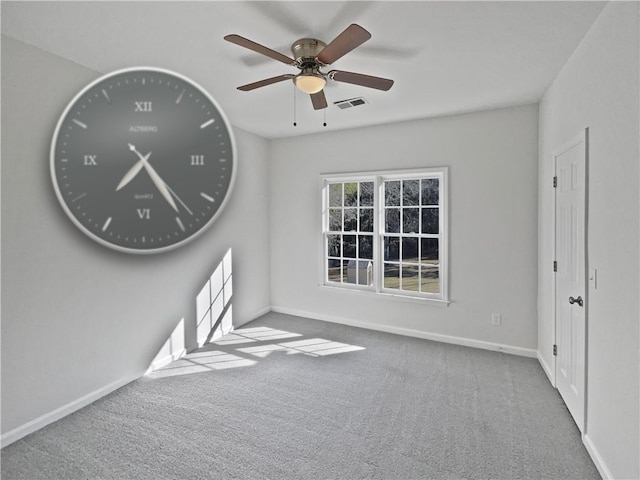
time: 7:24:23
